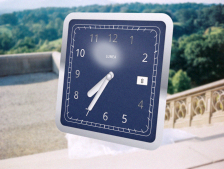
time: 7:35
